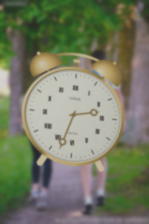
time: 2:33
